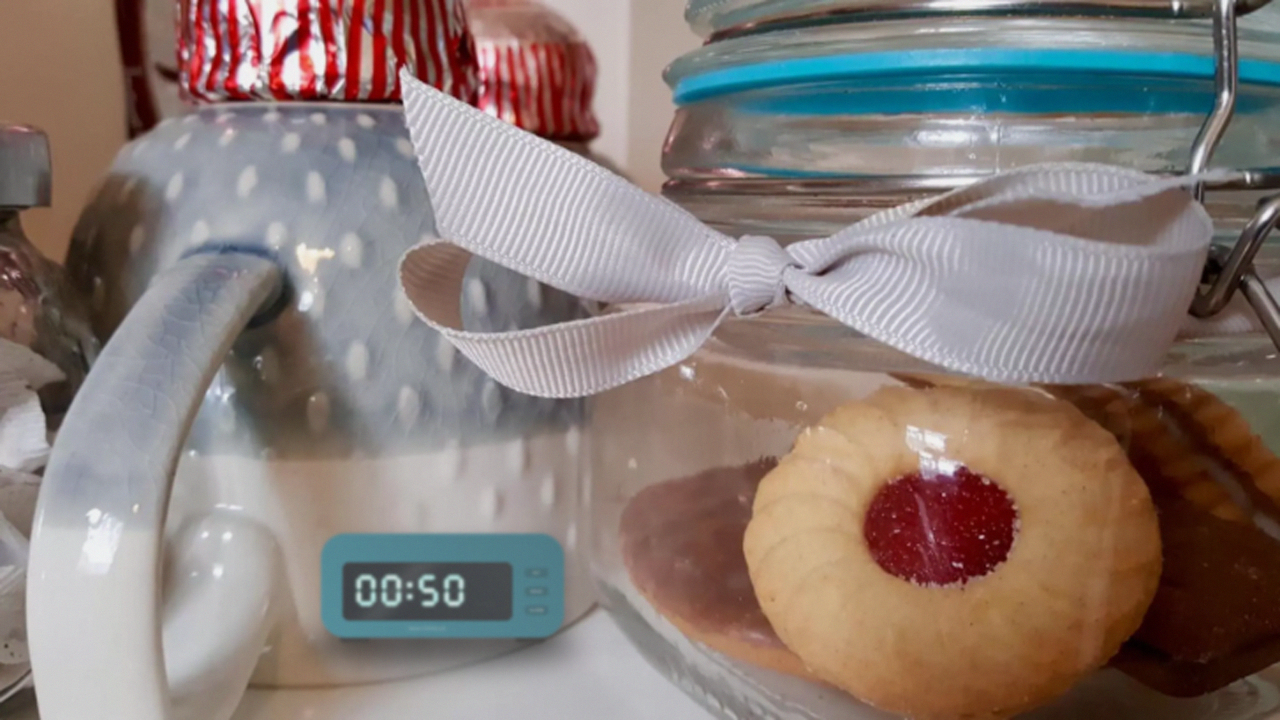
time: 0:50
